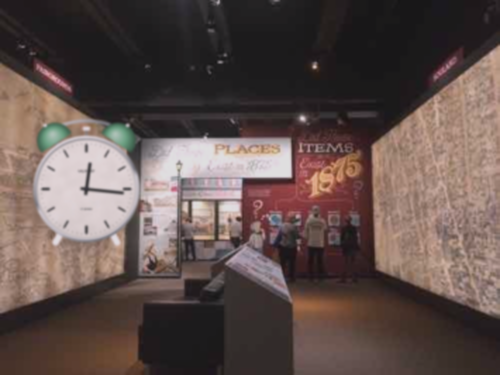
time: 12:16
